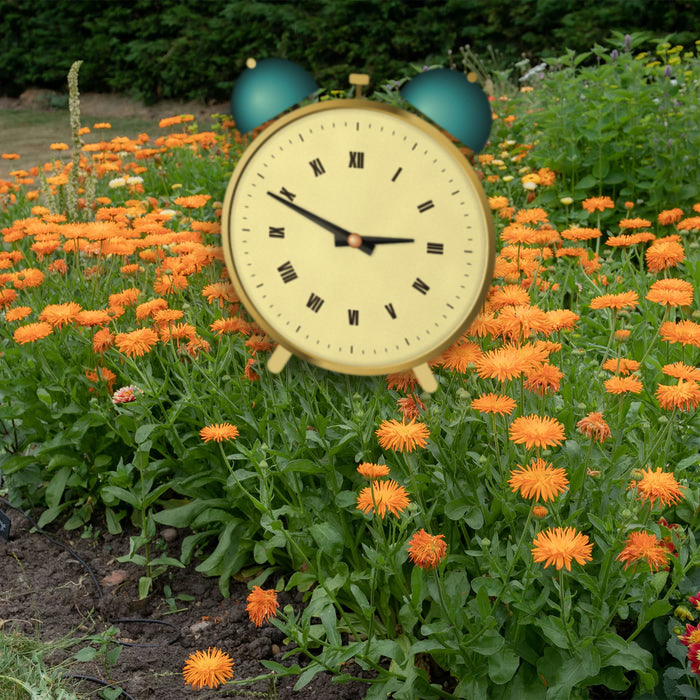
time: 2:49
